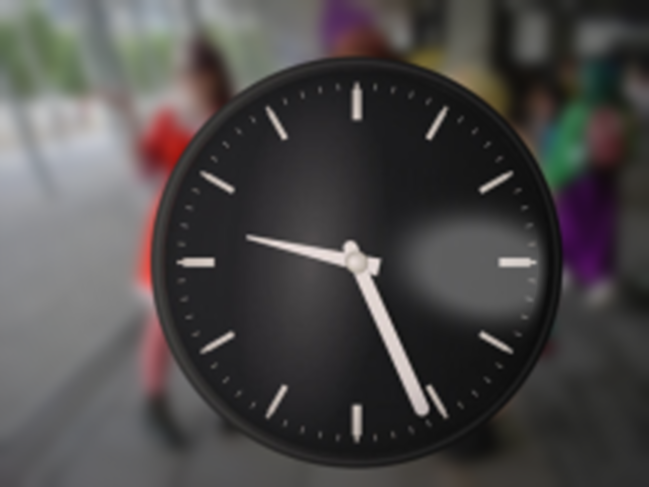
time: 9:26
